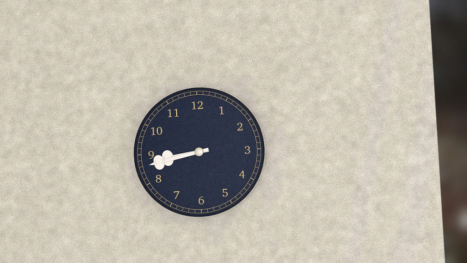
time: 8:43
